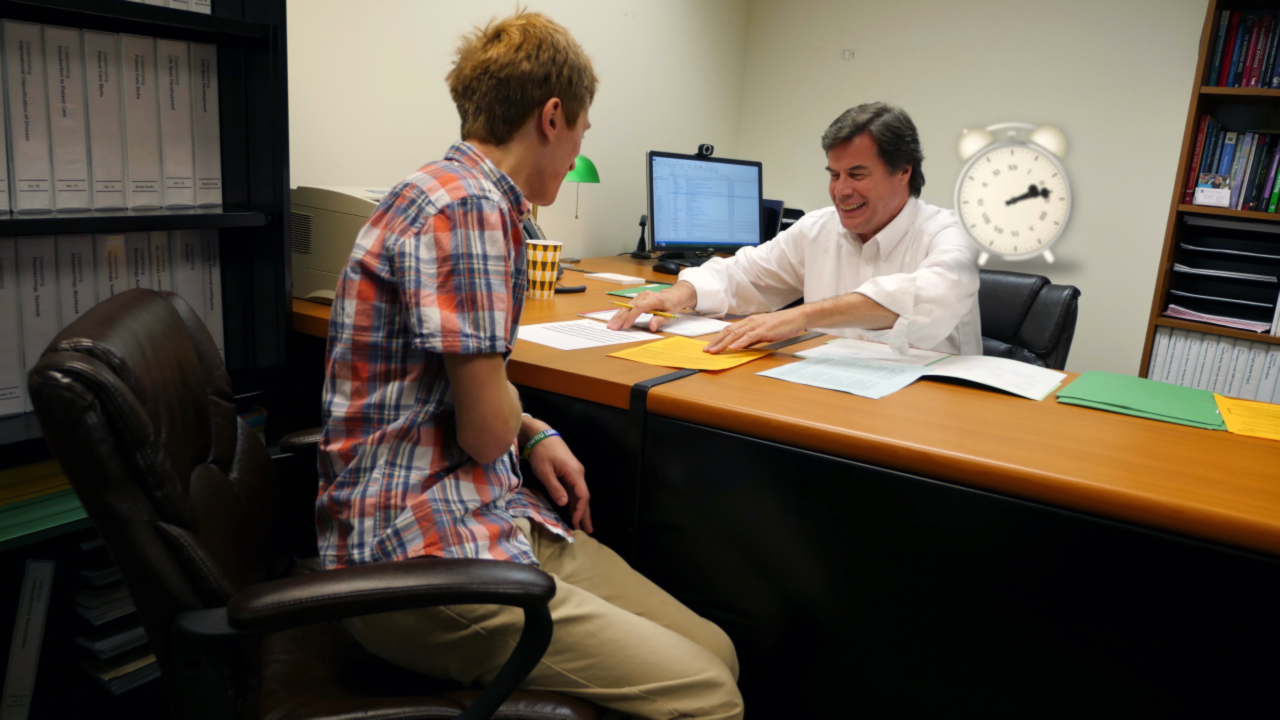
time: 2:13
